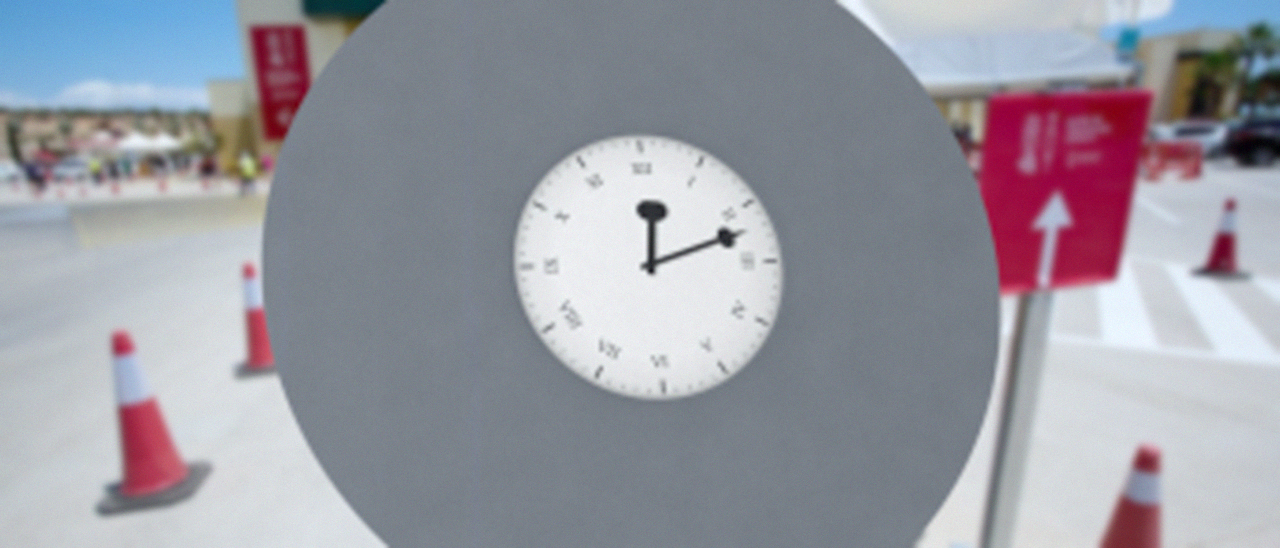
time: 12:12
